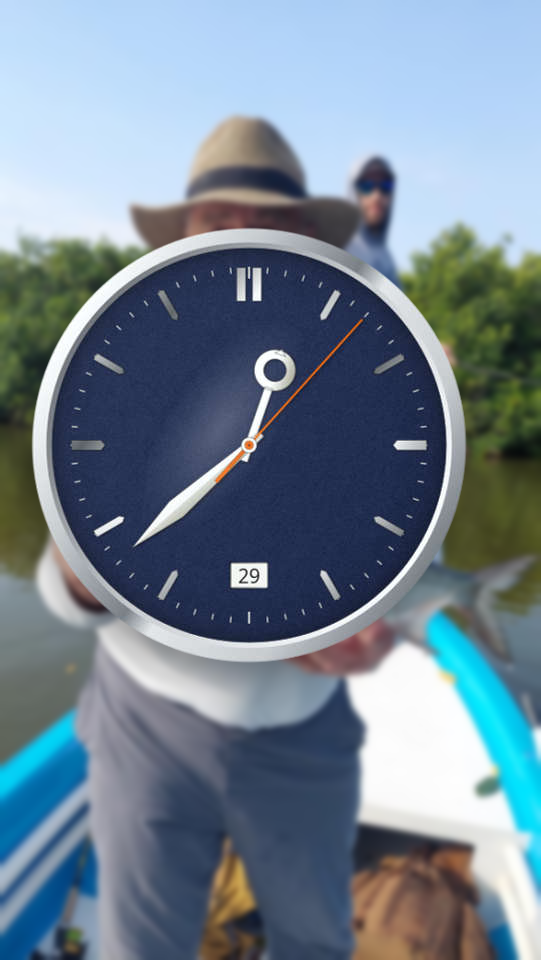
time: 12:38:07
